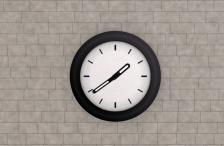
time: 1:39
